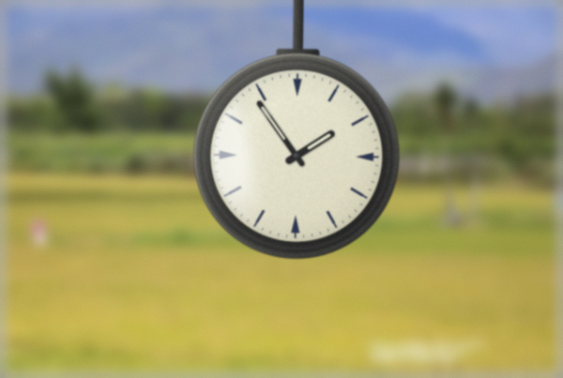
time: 1:54
